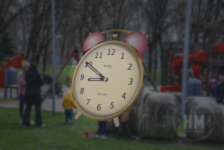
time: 8:50
